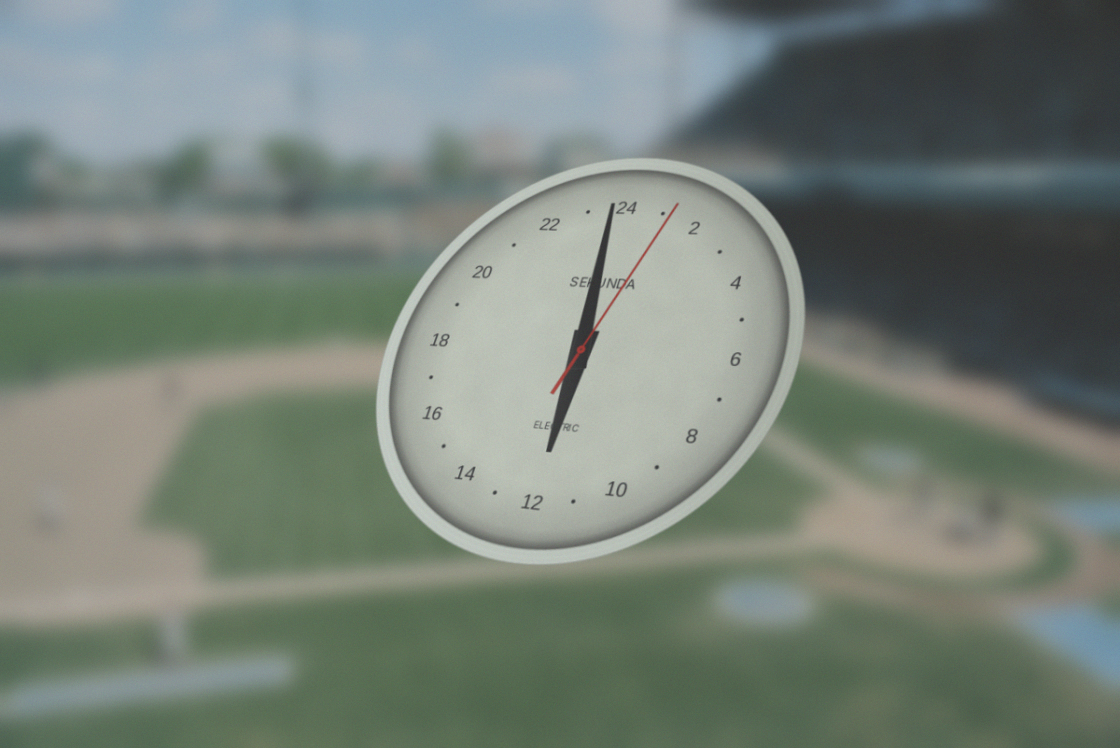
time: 11:59:03
